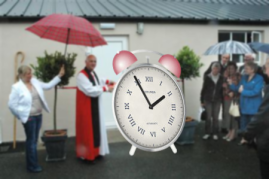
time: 1:55
